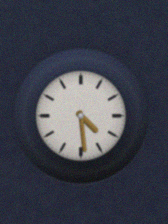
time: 4:29
